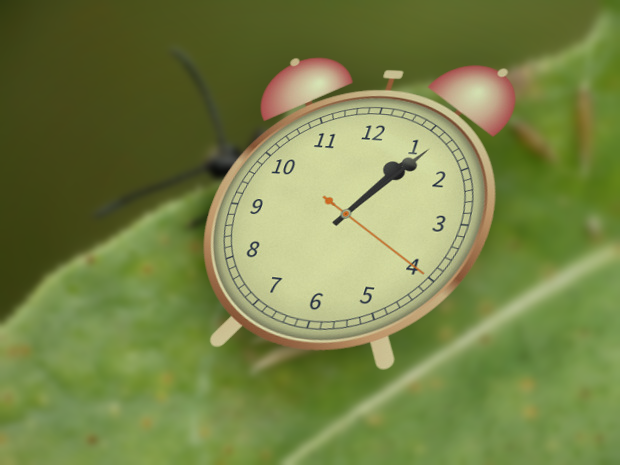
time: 1:06:20
